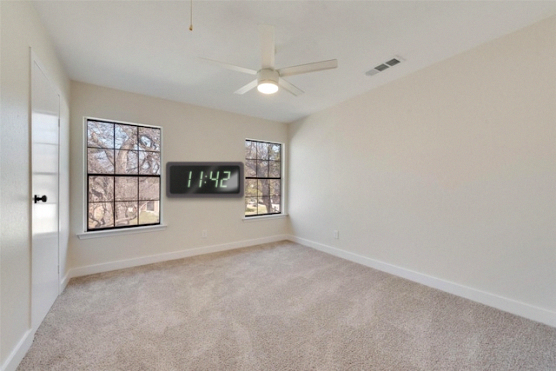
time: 11:42
